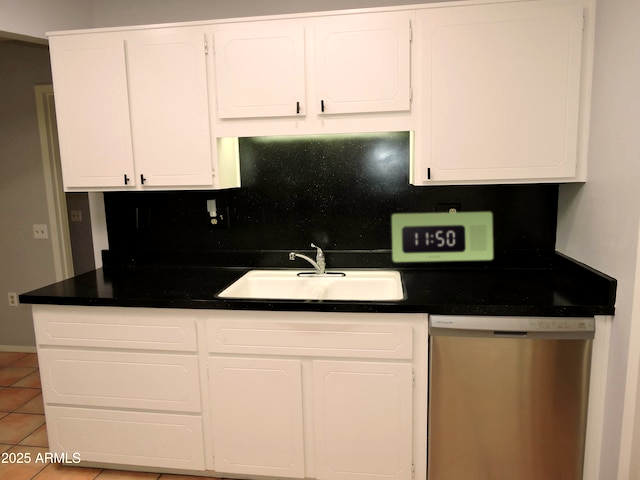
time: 11:50
